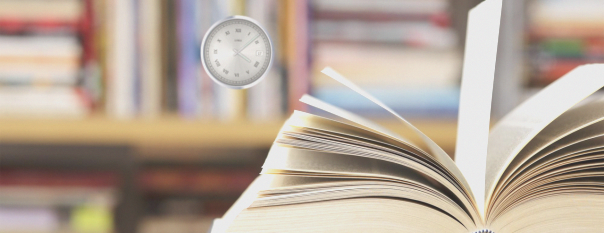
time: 4:08
